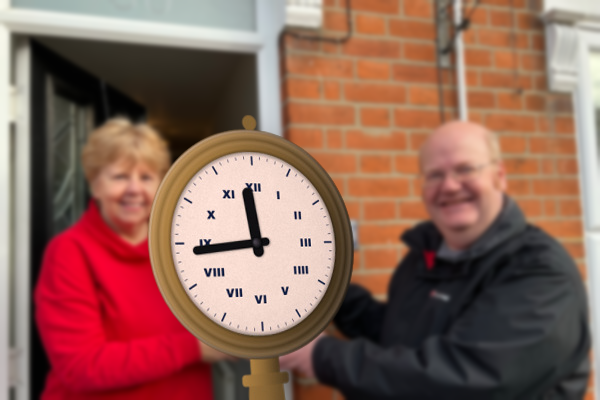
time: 11:44
